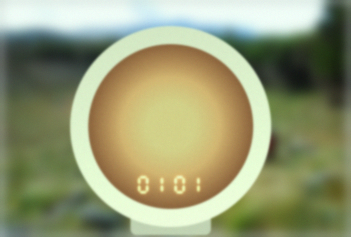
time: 1:01
